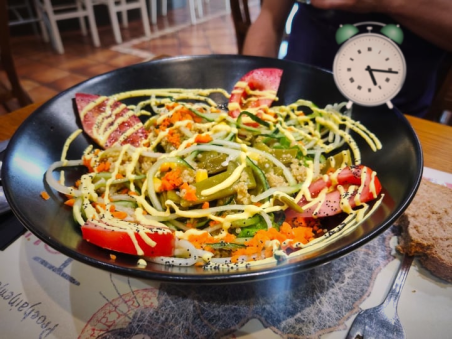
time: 5:16
